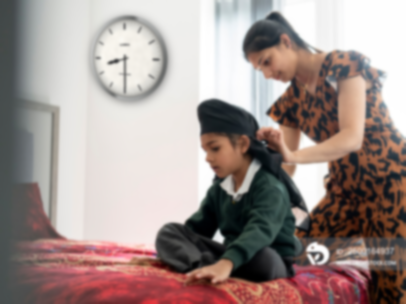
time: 8:30
